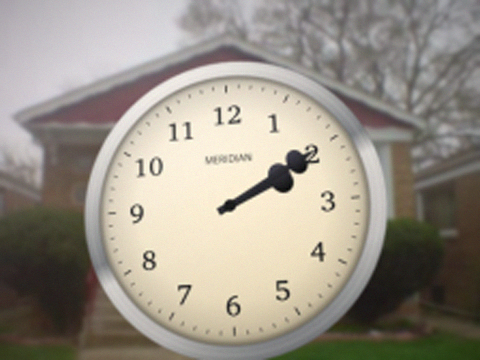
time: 2:10
